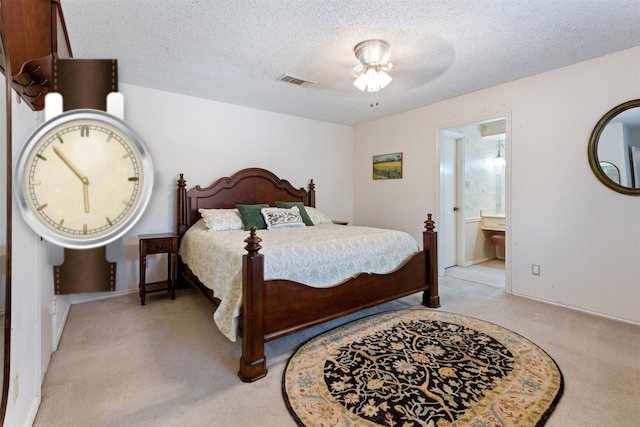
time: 5:53
